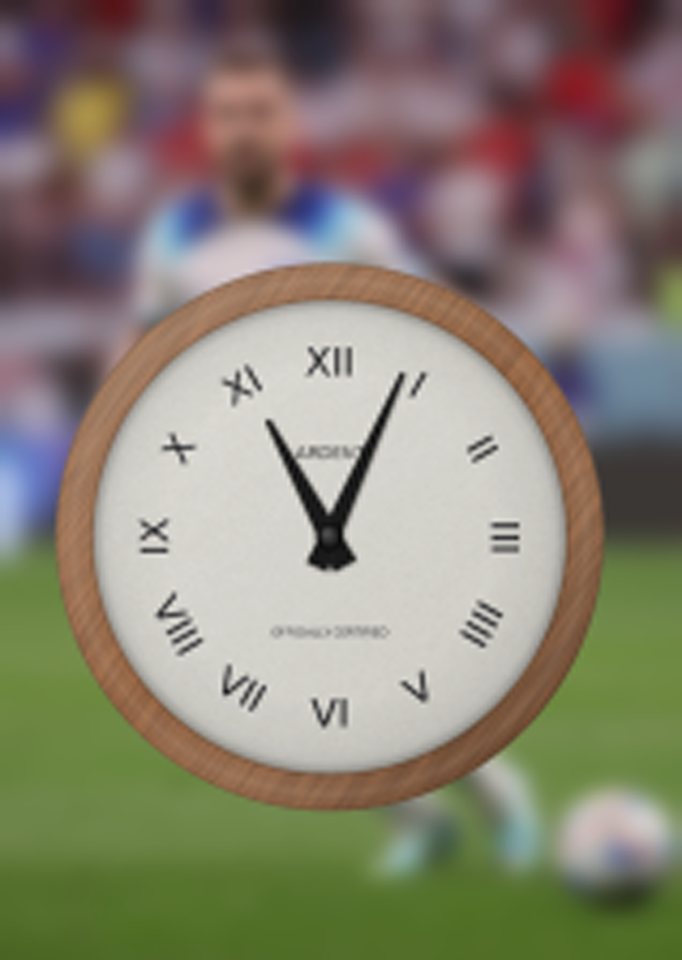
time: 11:04
